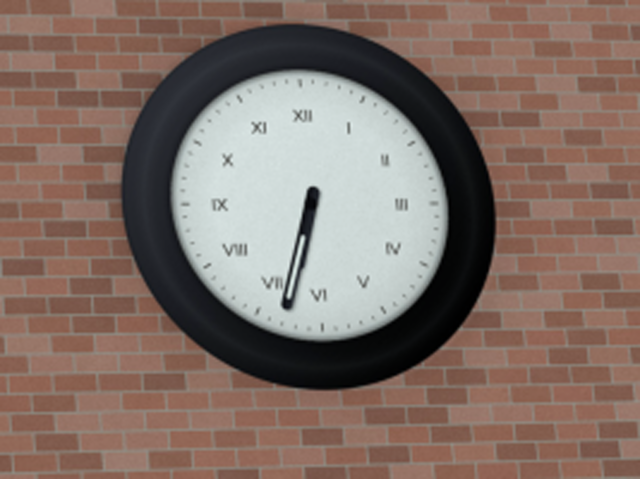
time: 6:33
